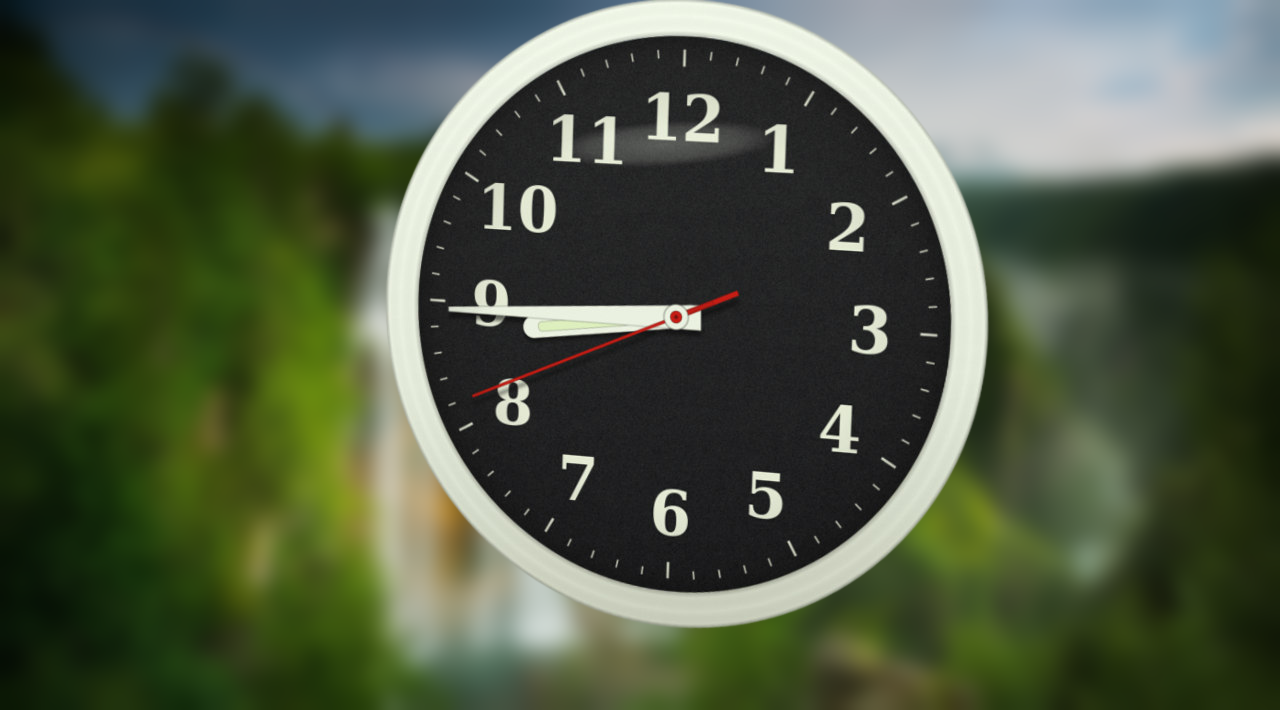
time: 8:44:41
